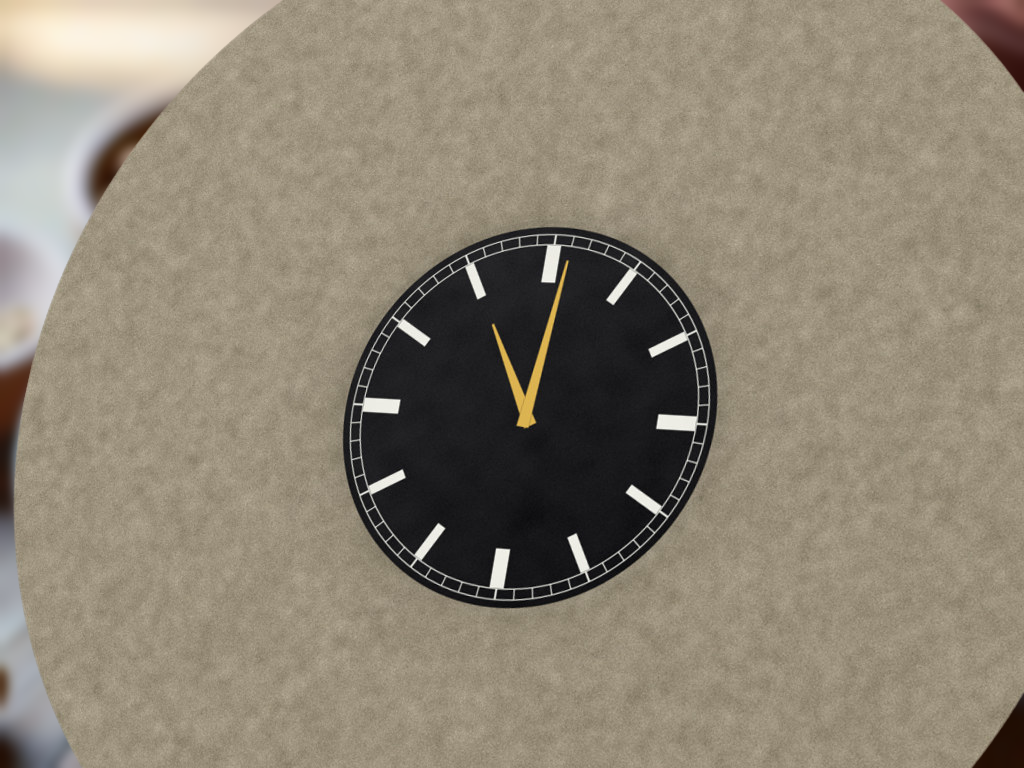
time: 11:01
